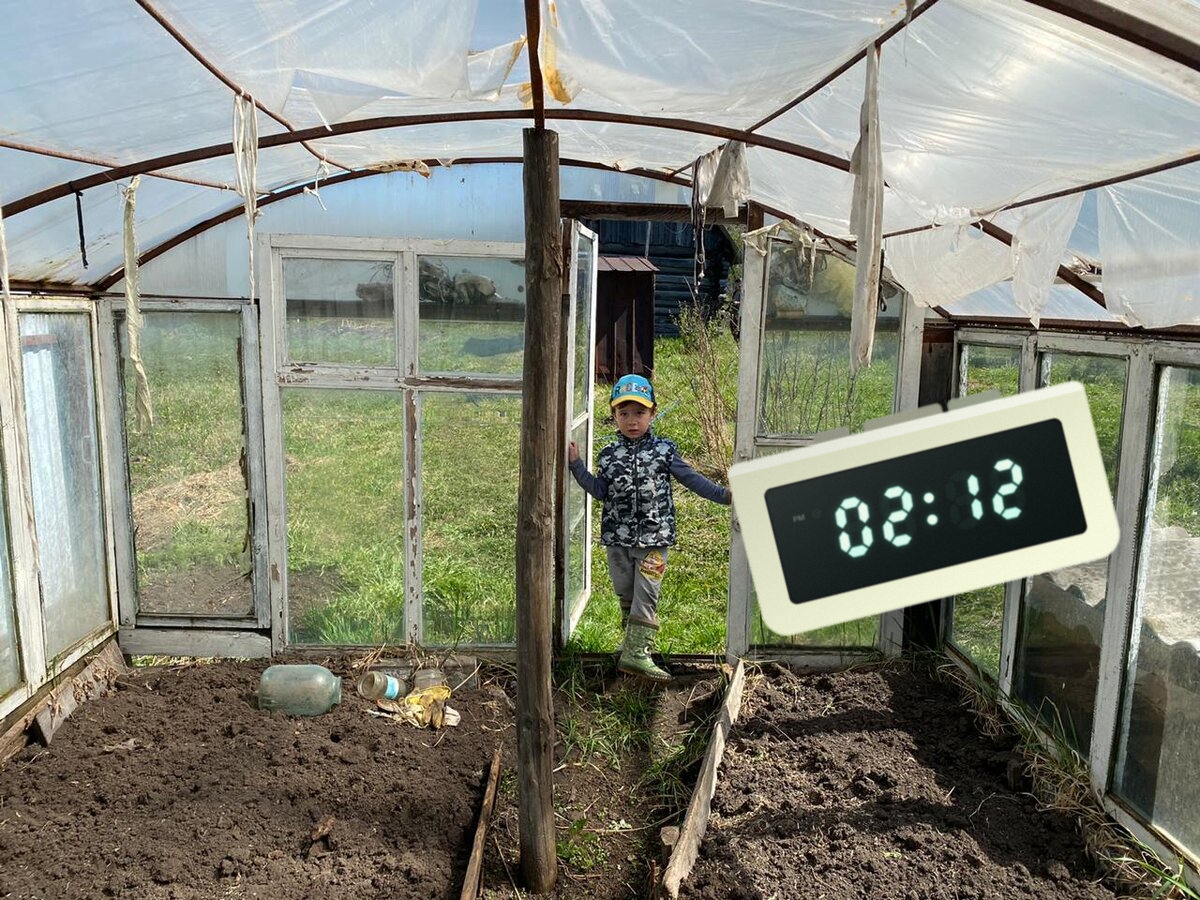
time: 2:12
